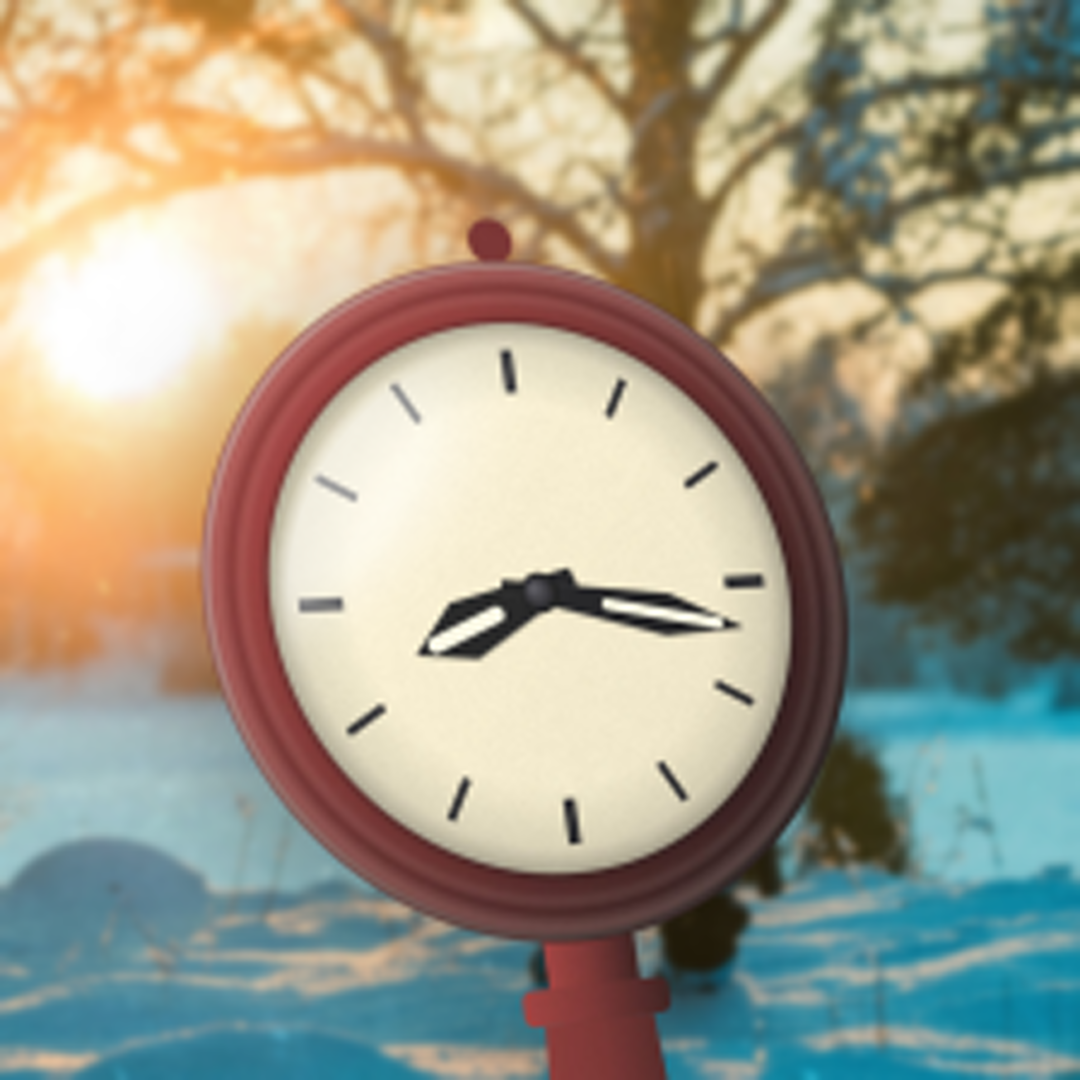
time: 8:17
